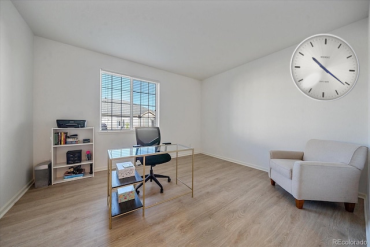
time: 10:21
